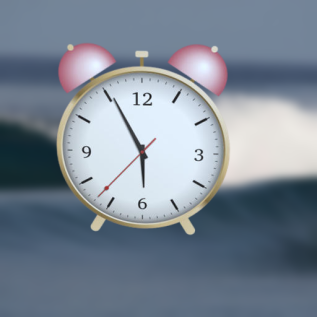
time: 5:55:37
